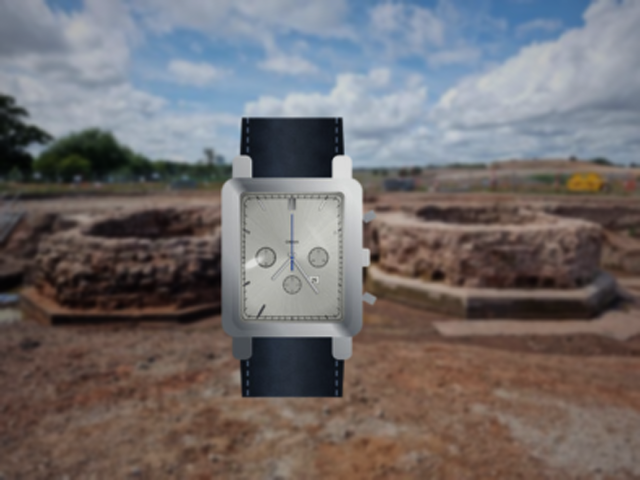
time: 7:24
